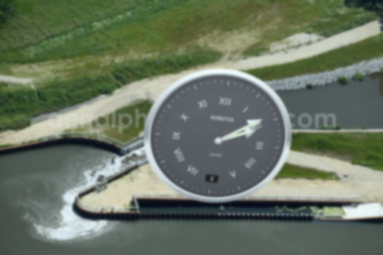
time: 2:09
